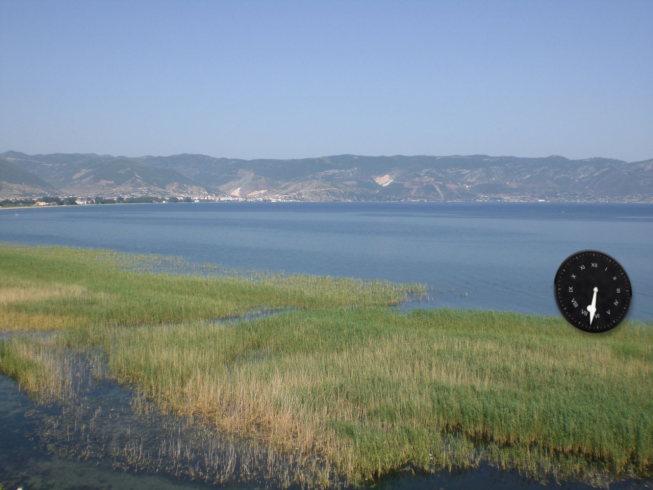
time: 6:32
